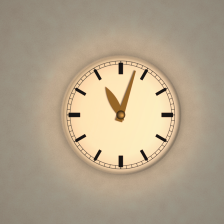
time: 11:03
